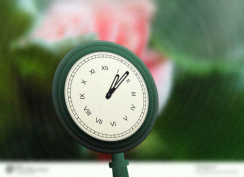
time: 1:08
